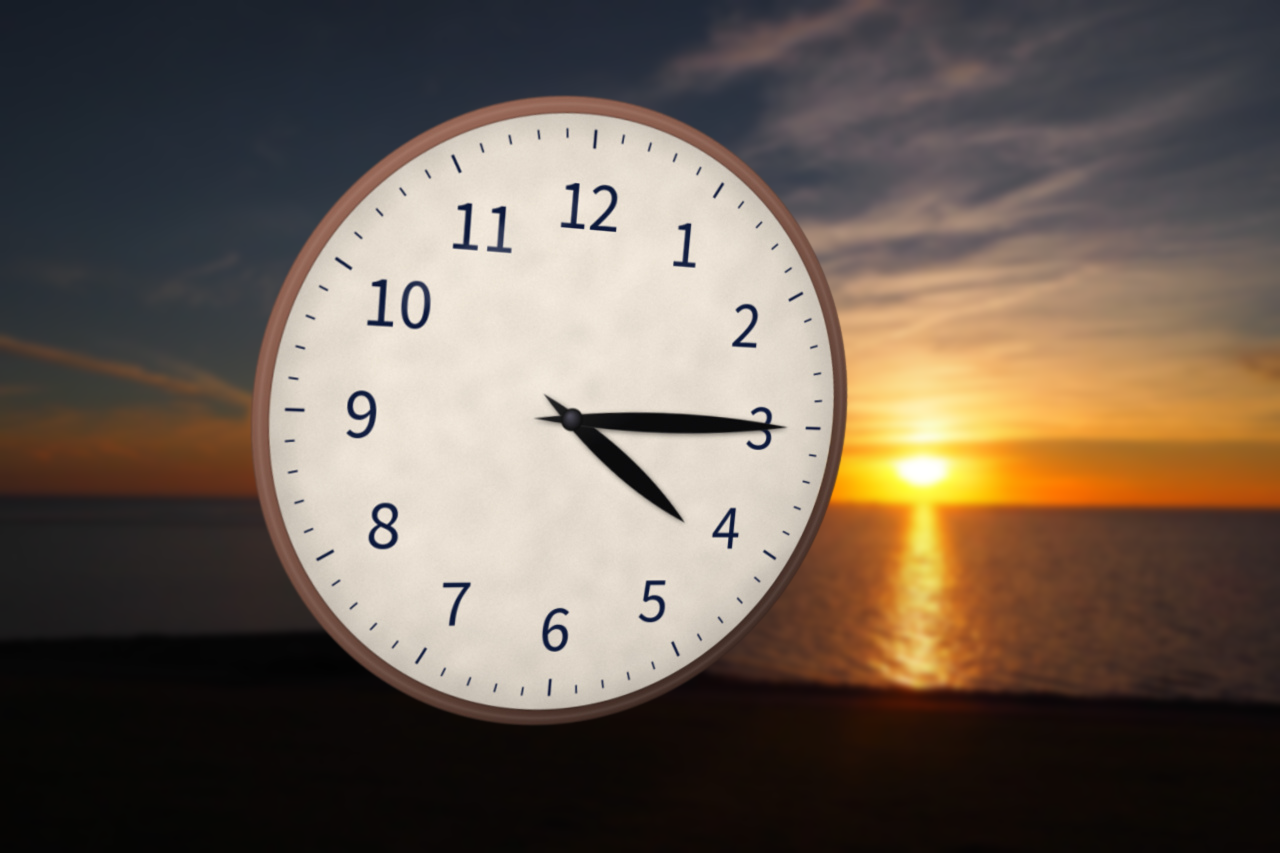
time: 4:15
